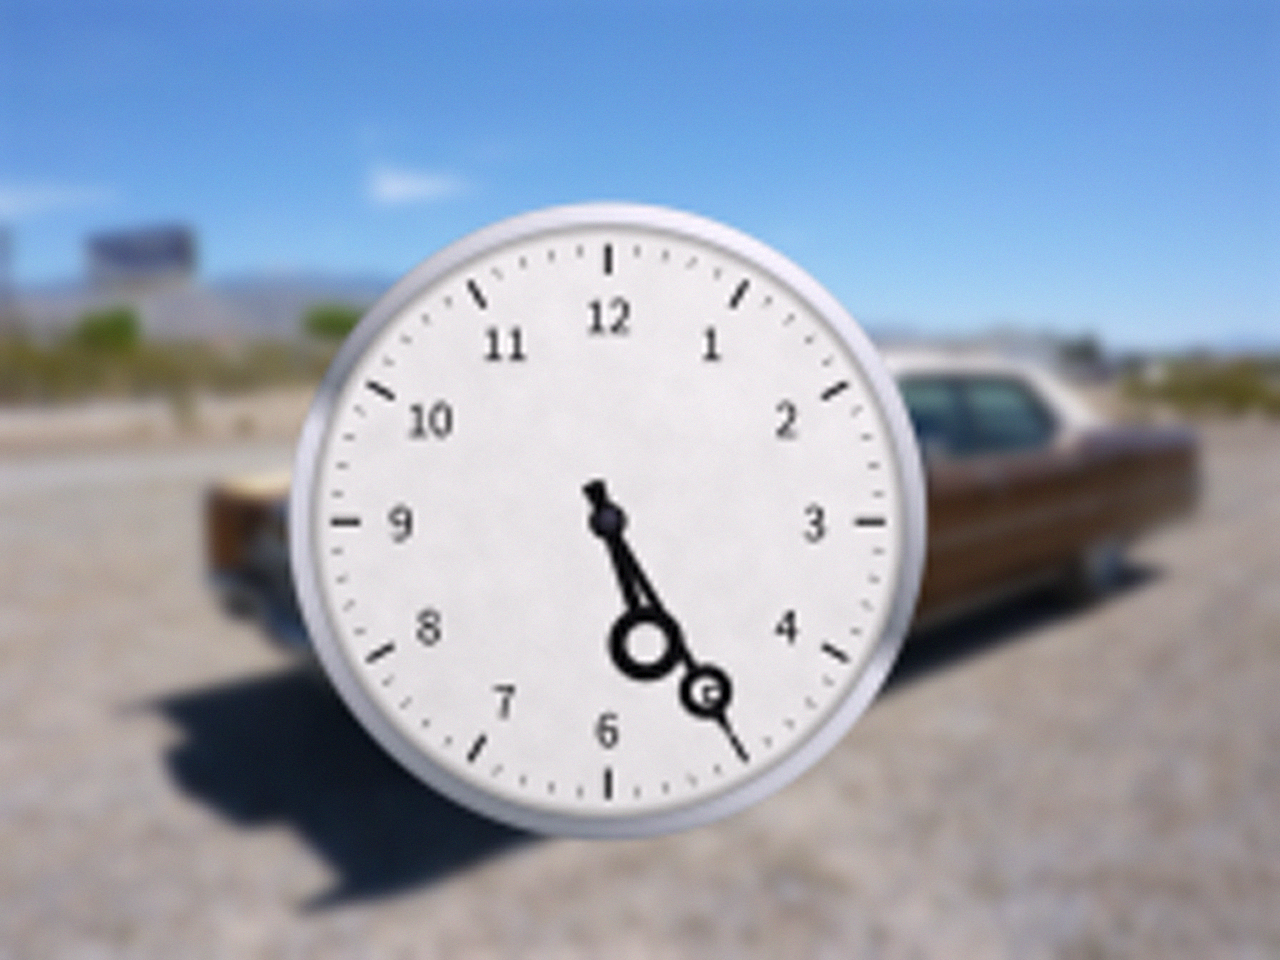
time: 5:25
